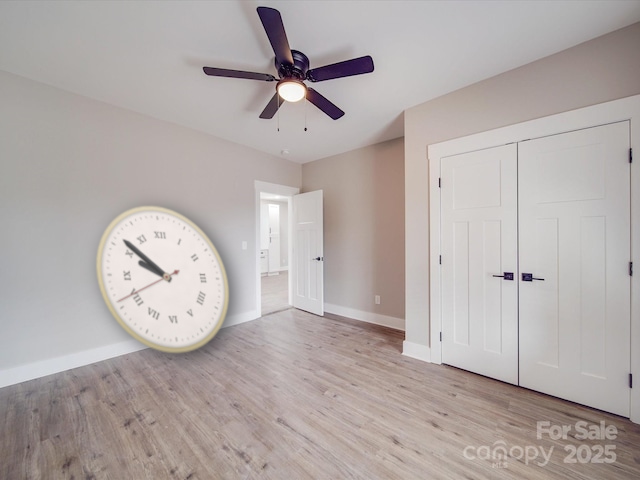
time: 9:51:41
